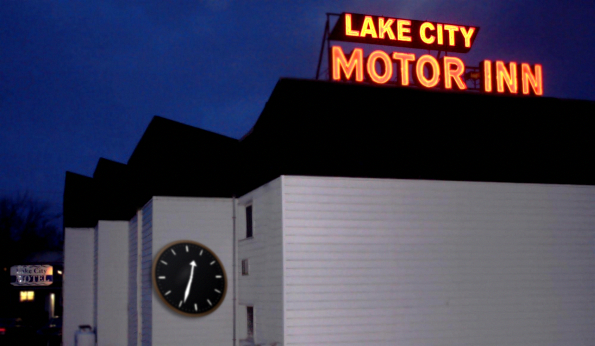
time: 12:34
